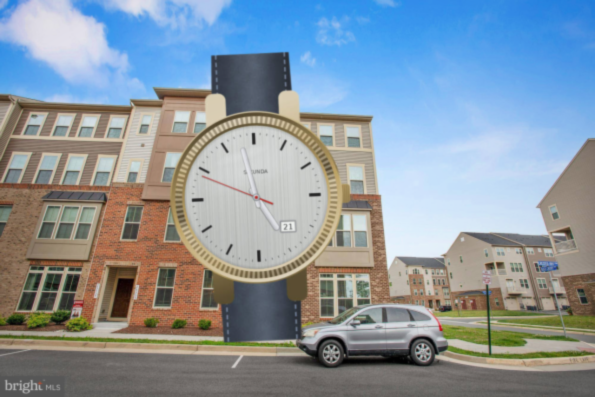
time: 4:57:49
